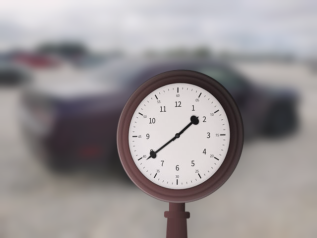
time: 1:39
